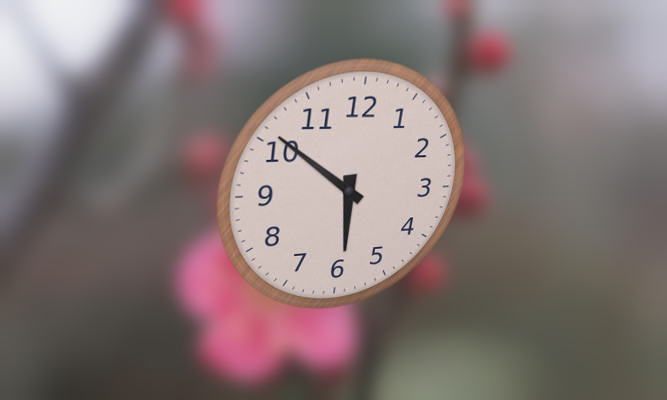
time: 5:51
